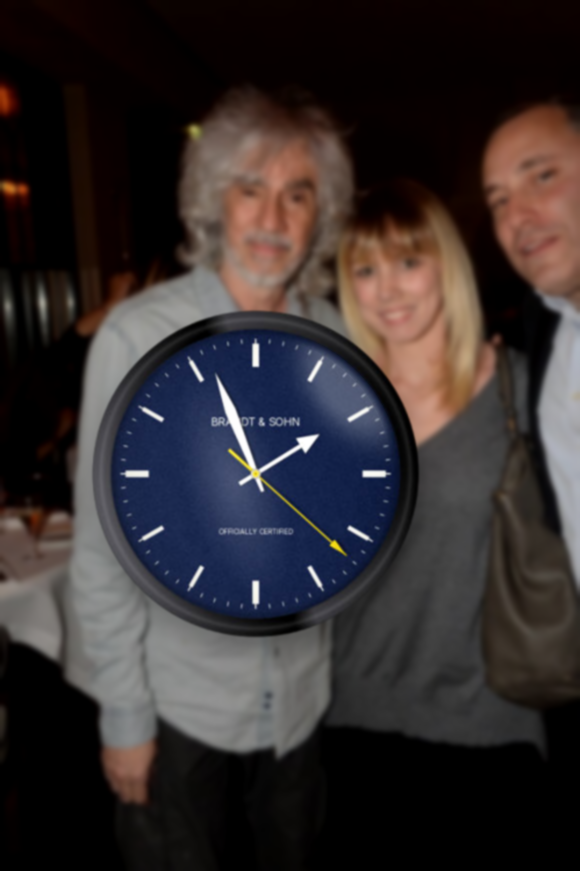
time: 1:56:22
